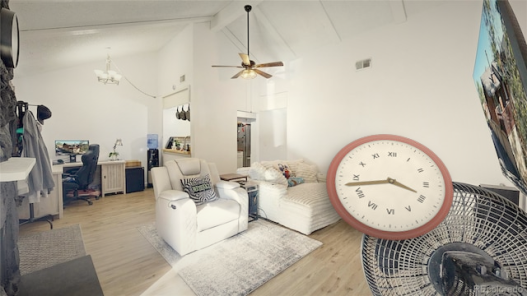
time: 3:43
